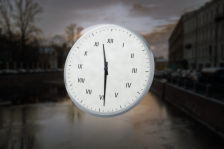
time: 11:29
